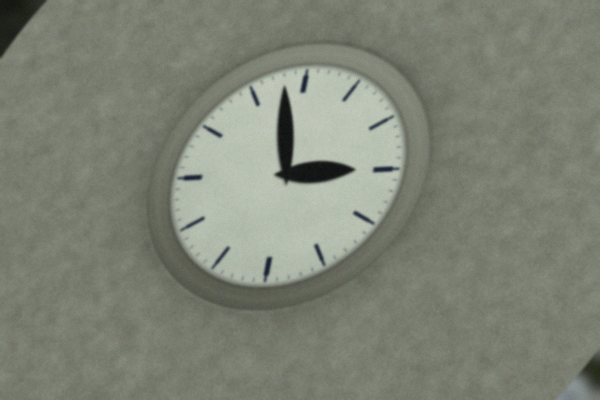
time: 2:58
